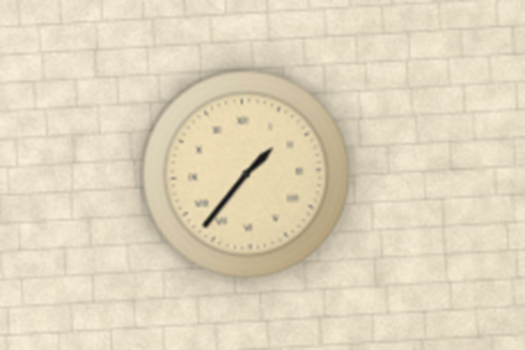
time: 1:37
